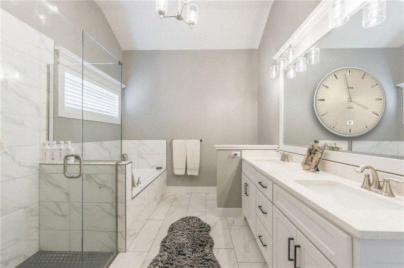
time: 3:58
